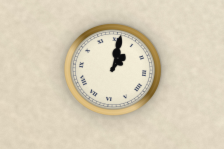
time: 1:01
